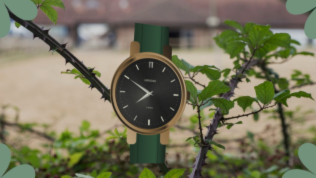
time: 7:50
